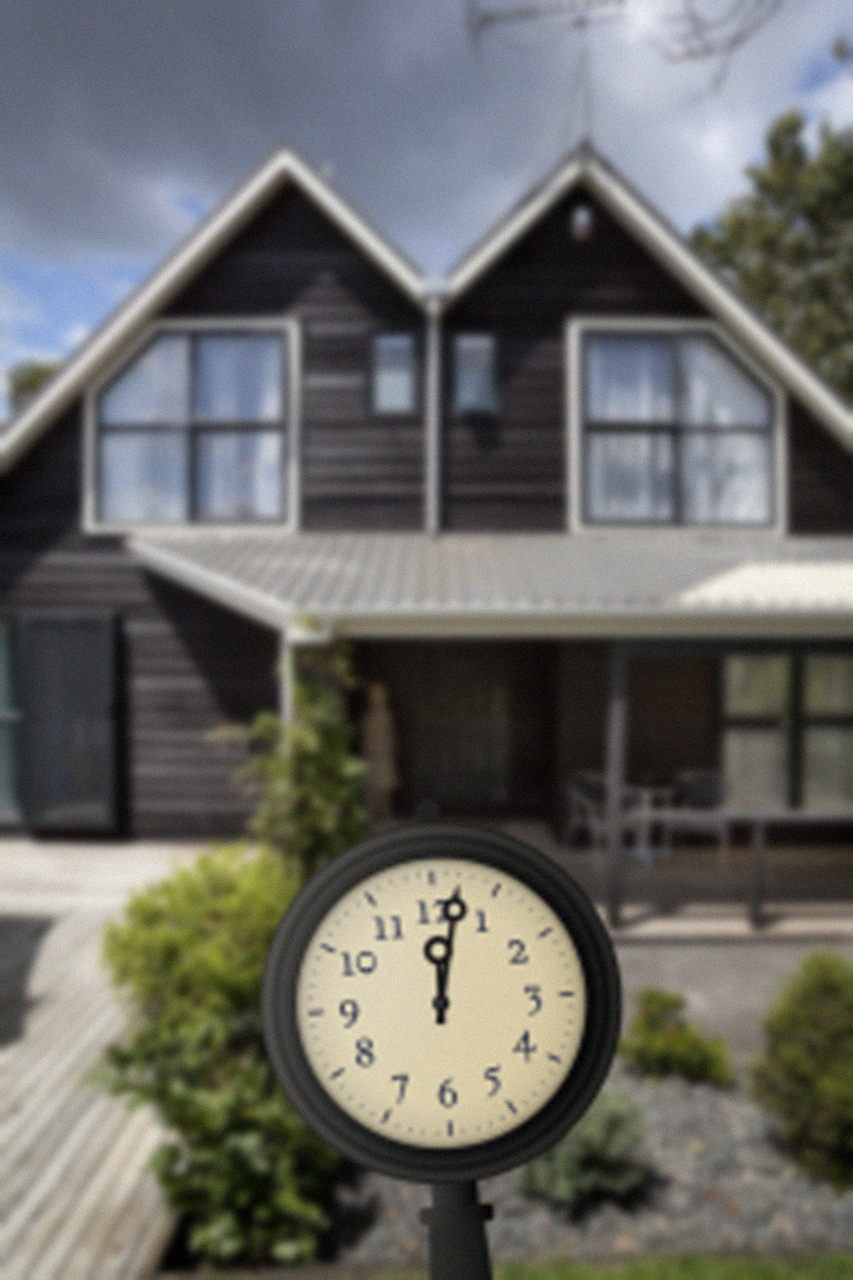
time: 12:02
